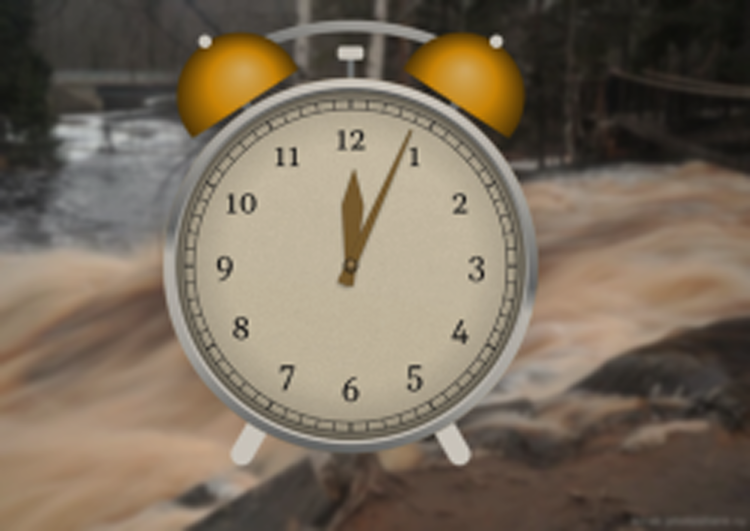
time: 12:04
